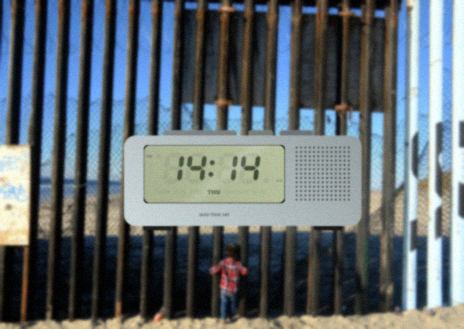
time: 14:14
